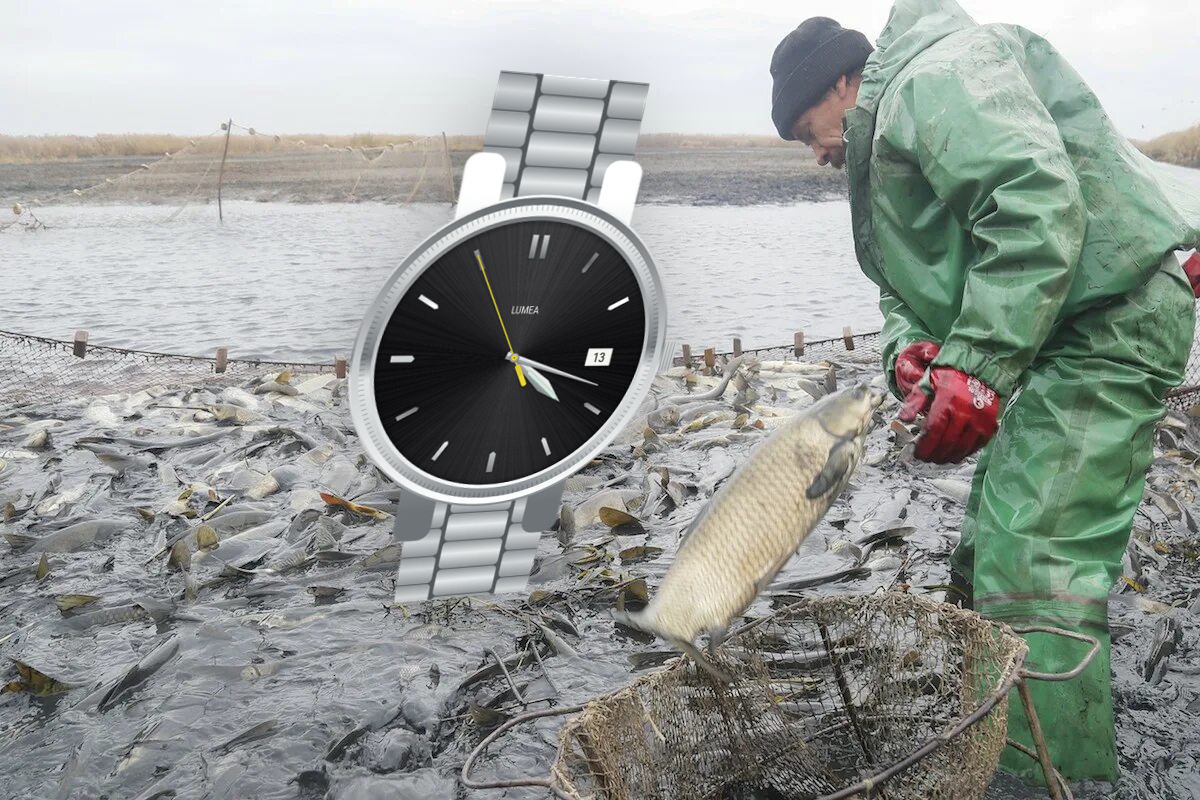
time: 4:17:55
